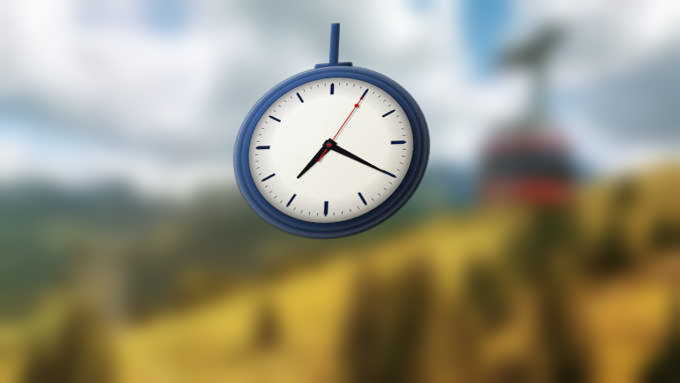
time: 7:20:05
